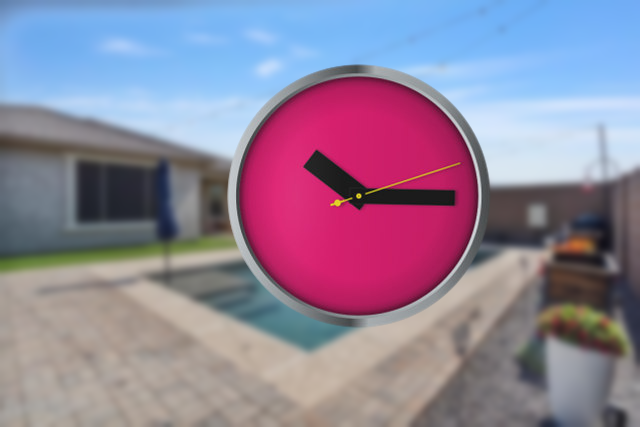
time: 10:15:12
